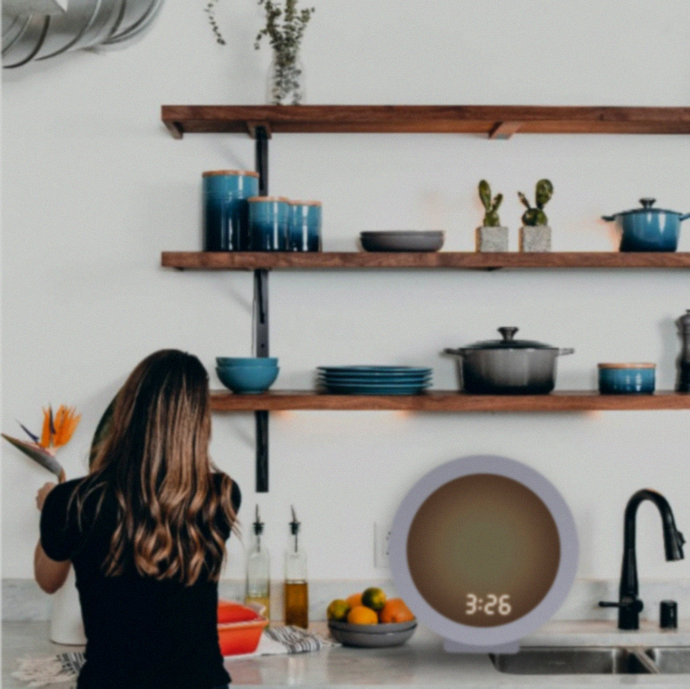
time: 3:26
